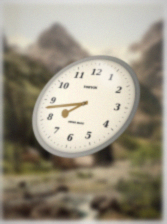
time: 7:43
